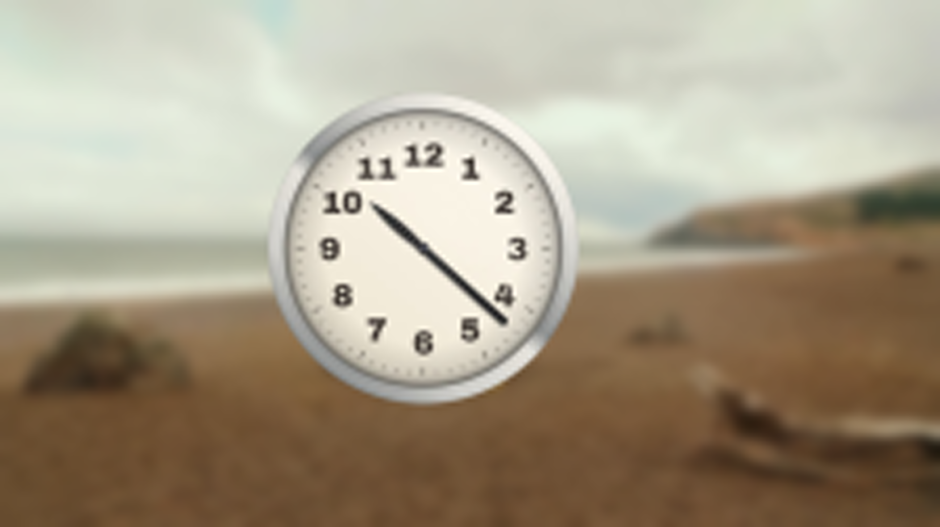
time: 10:22
